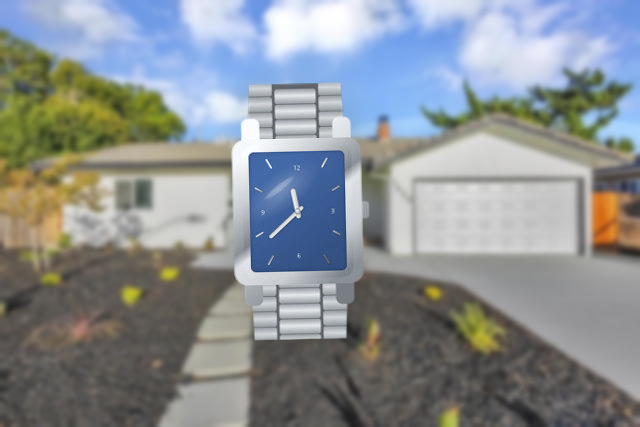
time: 11:38
